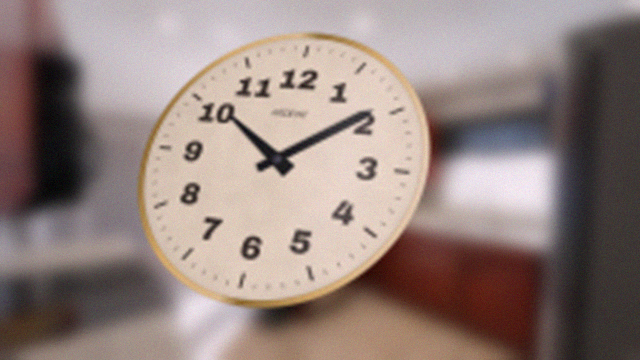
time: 10:09
